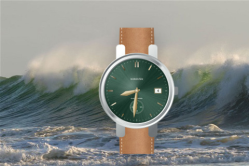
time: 8:31
